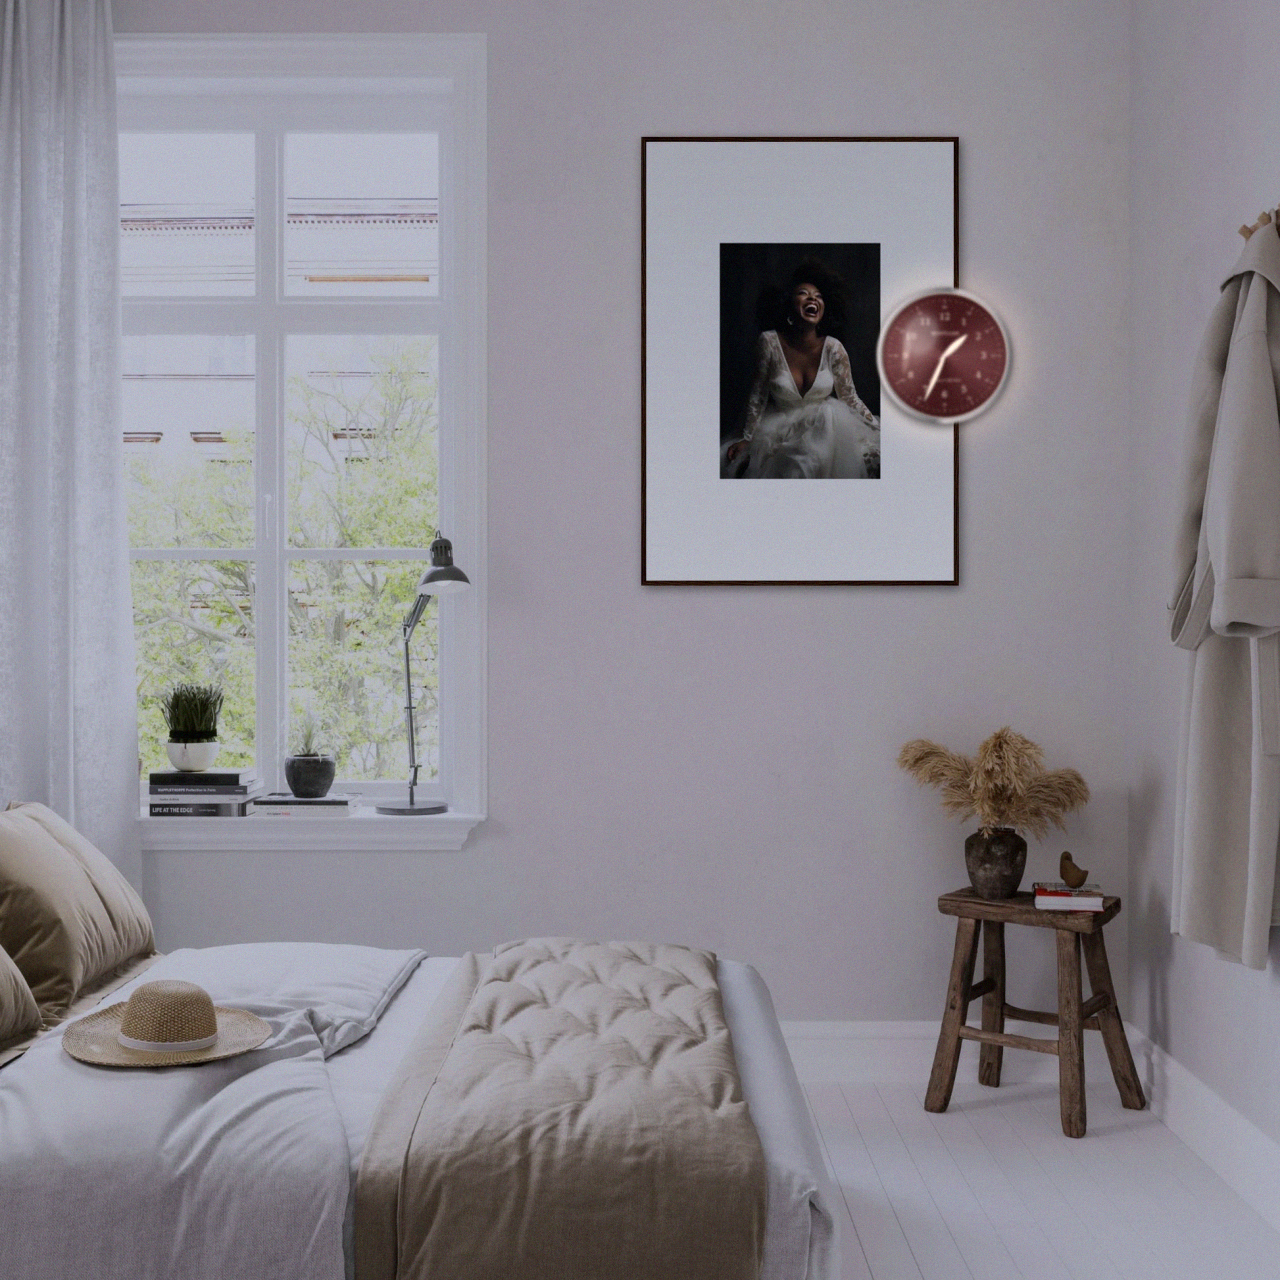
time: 1:34
